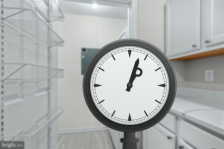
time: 1:03
